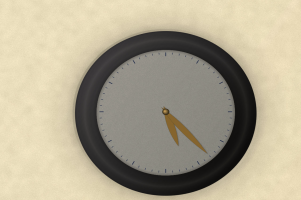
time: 5:23
